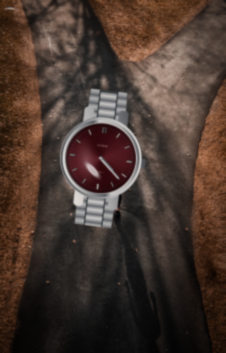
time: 4:22
